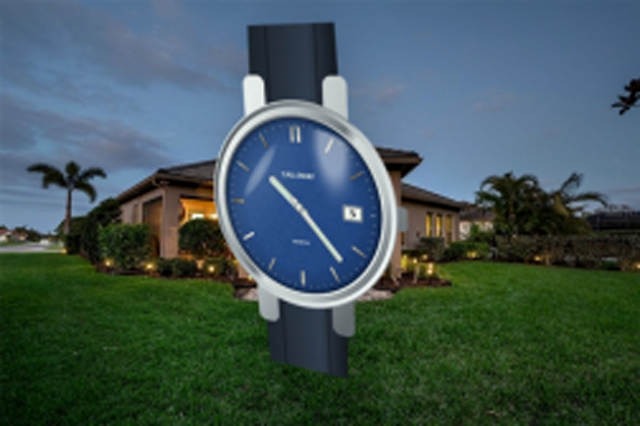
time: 10:23
